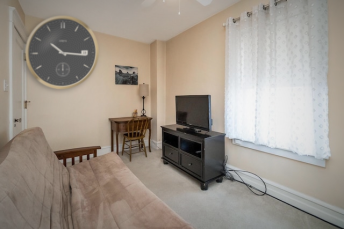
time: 10:16
